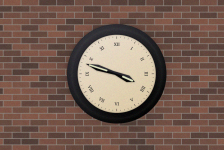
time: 3:48
